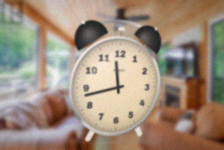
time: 11:43
